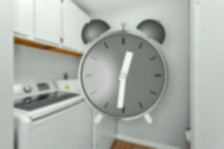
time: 12:31
